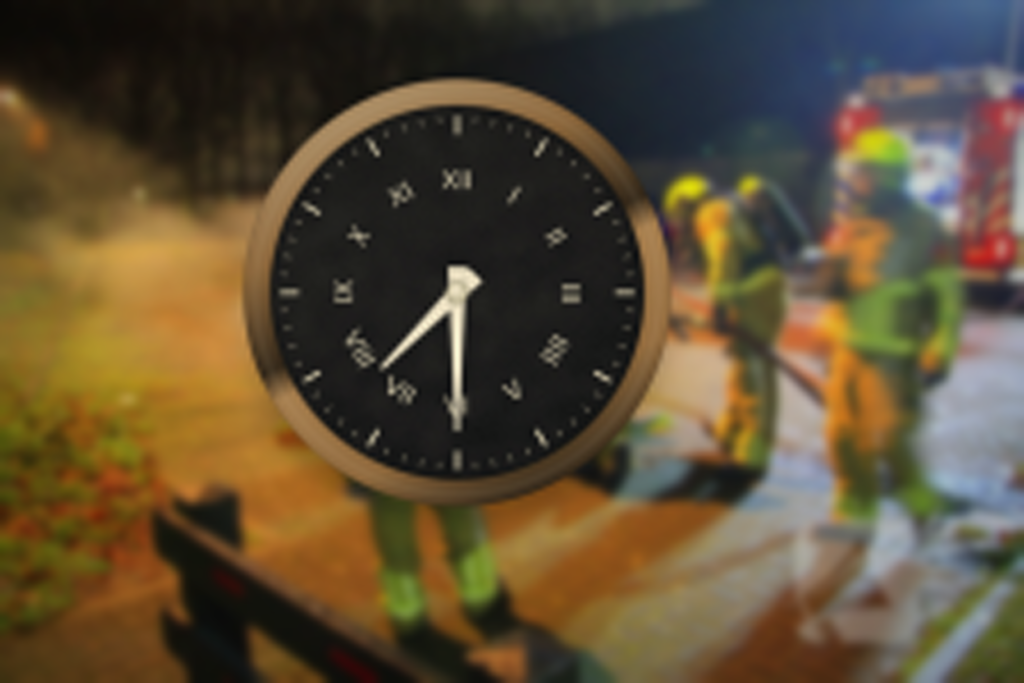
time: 7:30
